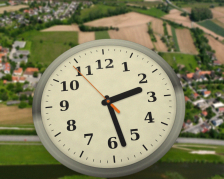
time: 2:27:54
